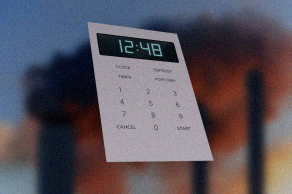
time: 12:48
